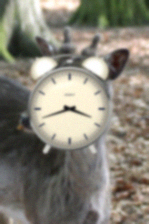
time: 3:42
